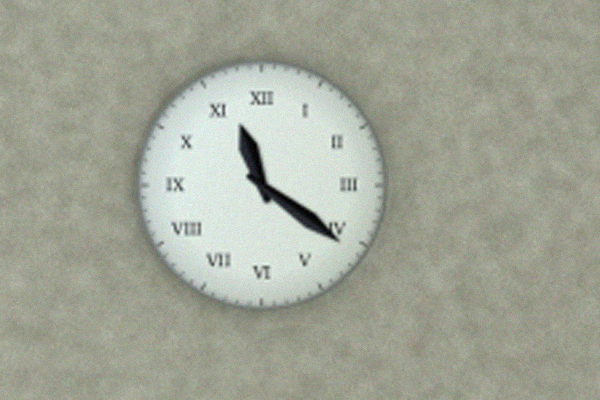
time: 11:21
